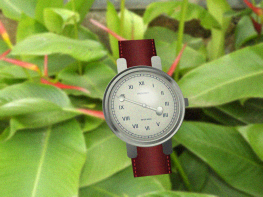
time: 3:49
